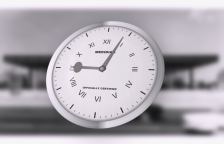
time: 9:04
